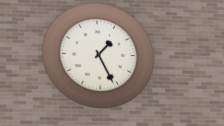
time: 1:26
